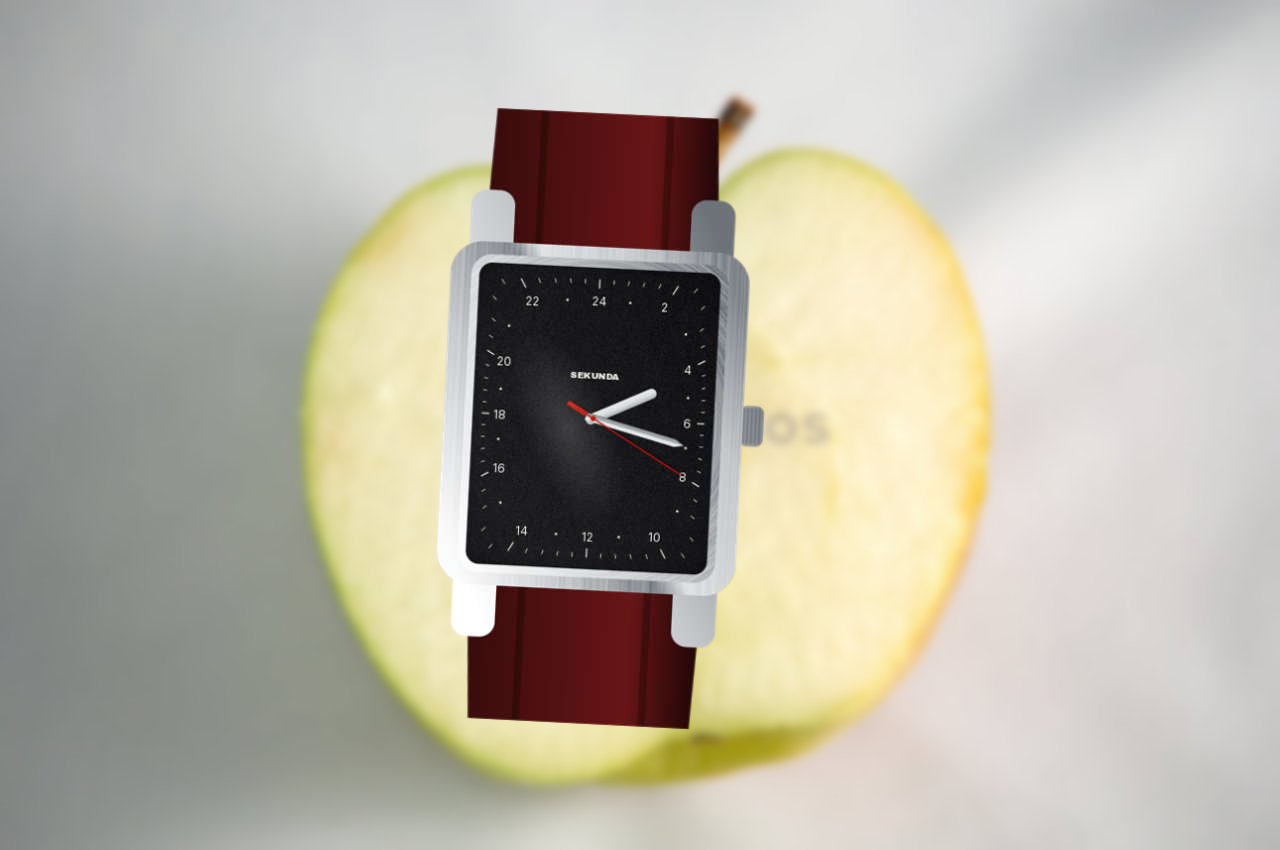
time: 4:17:20
